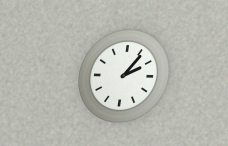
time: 2:06
